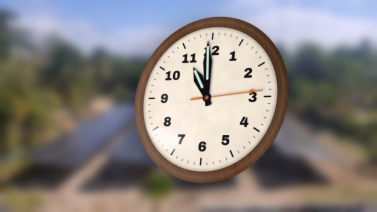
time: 10:59:14
